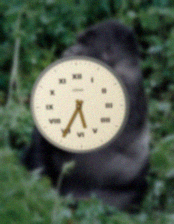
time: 5:35
